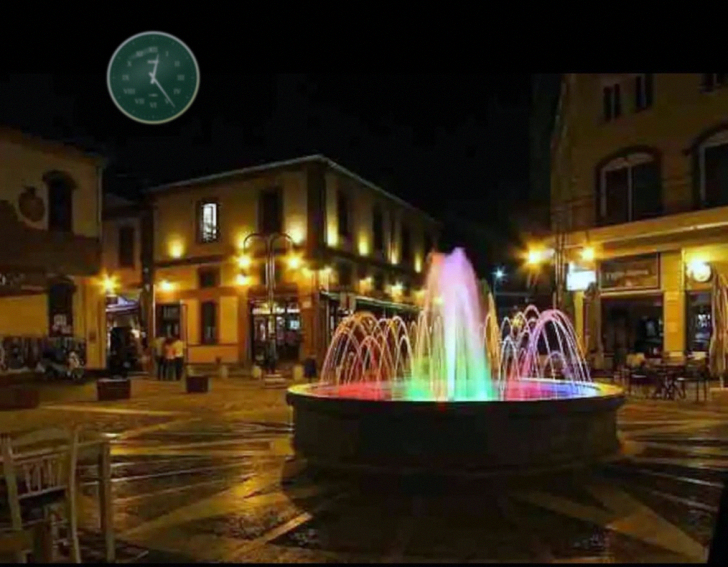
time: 12:24
